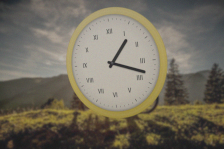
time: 1:18
